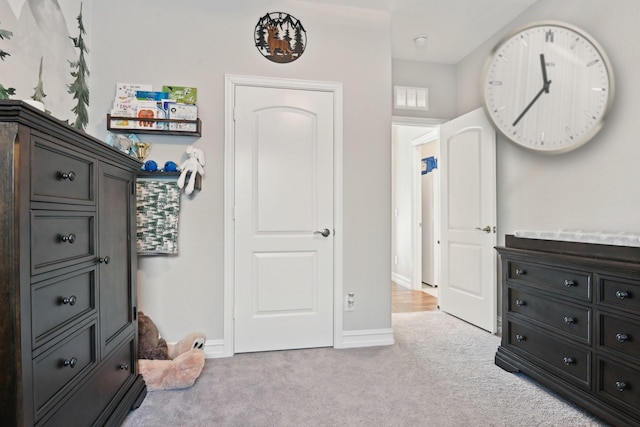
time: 11:36
